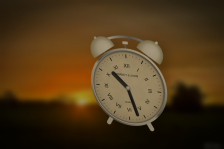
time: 10:27
